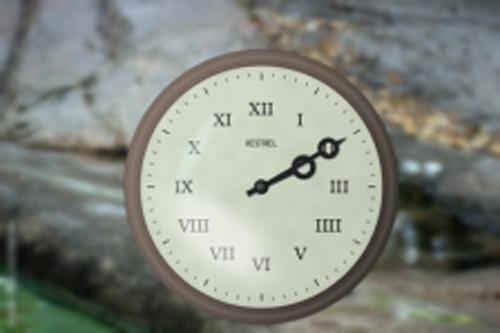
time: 2:10
